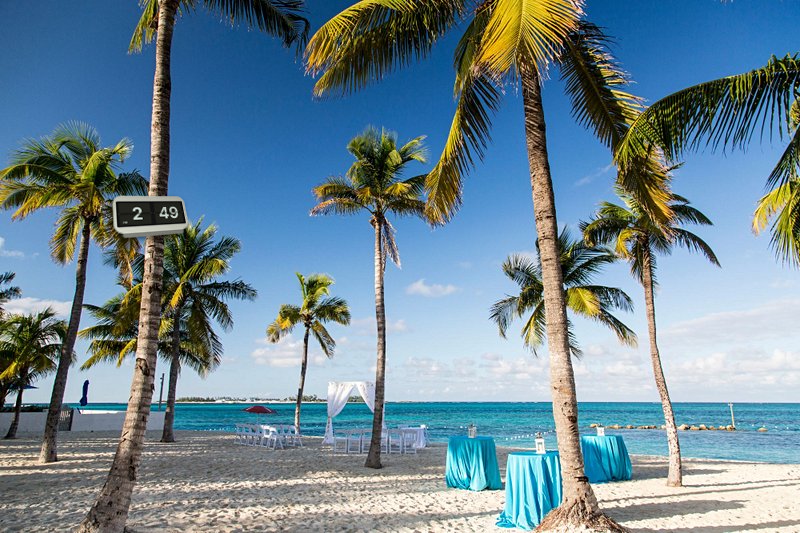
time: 2:49
